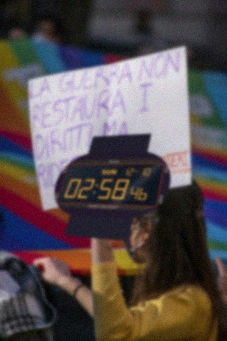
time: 2:58
